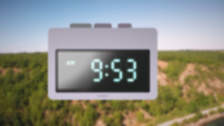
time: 9:53
